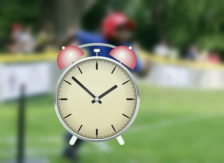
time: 1:52
